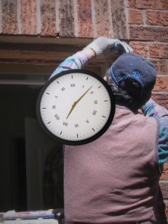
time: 7:08
